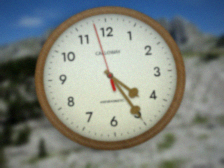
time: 4:24:58
